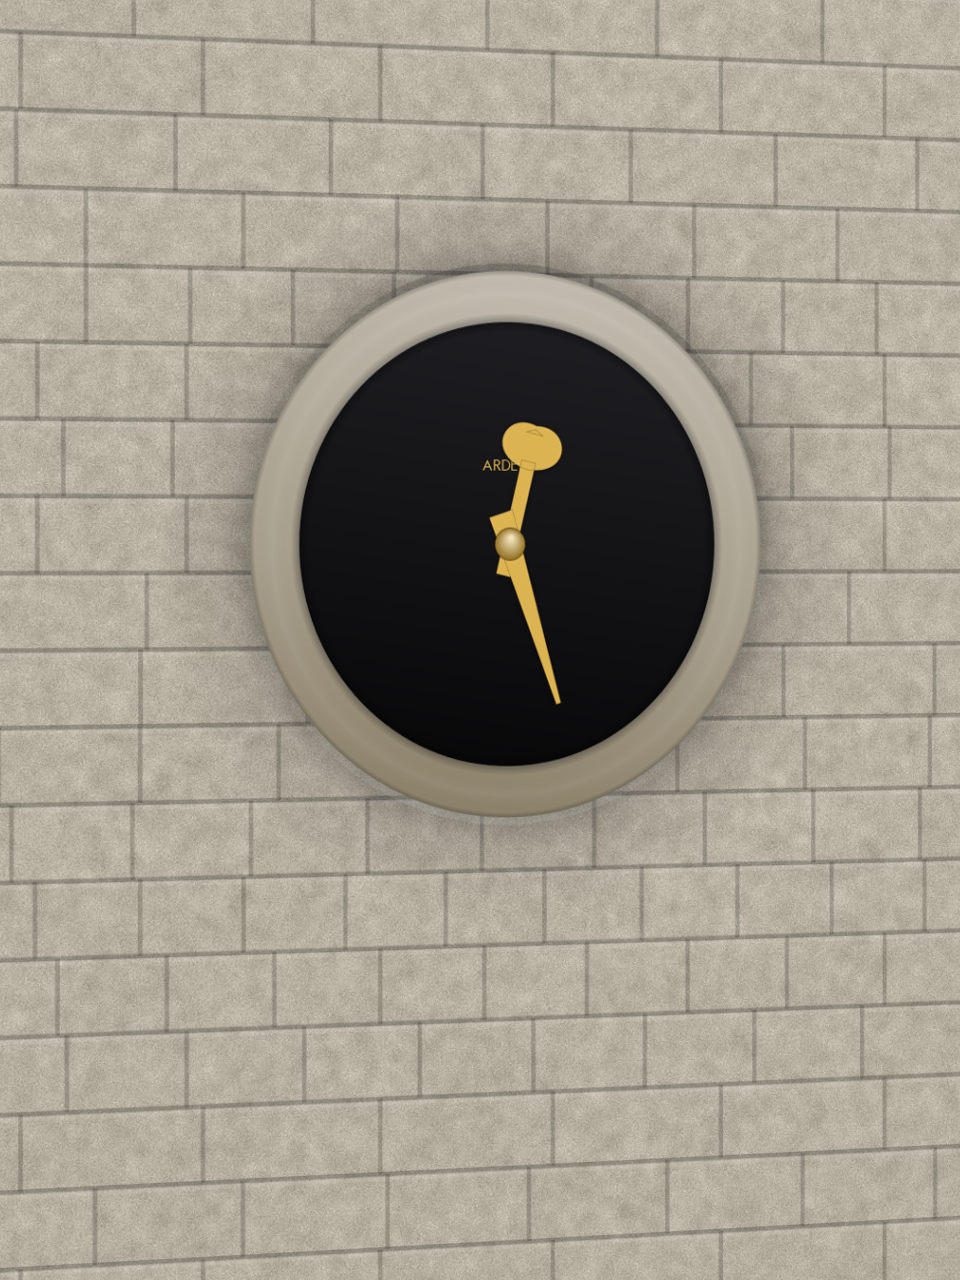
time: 12:27
